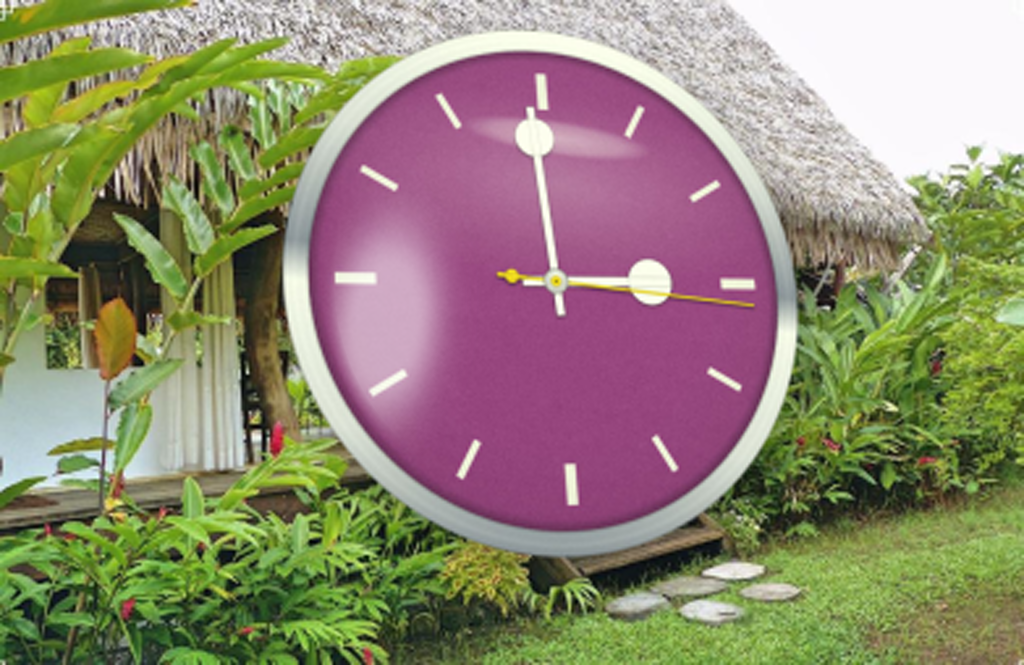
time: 2:59:16
